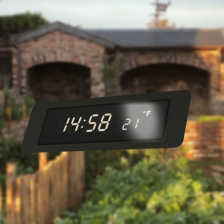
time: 14:58
